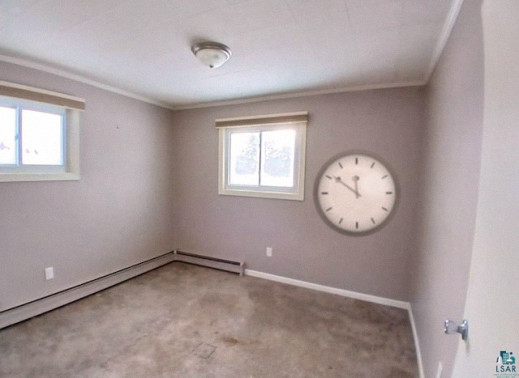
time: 11:51
